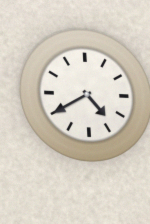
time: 4:40
